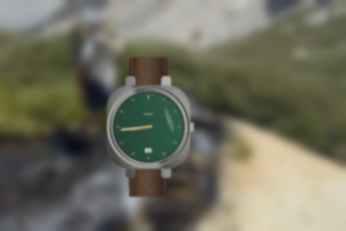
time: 8:44
